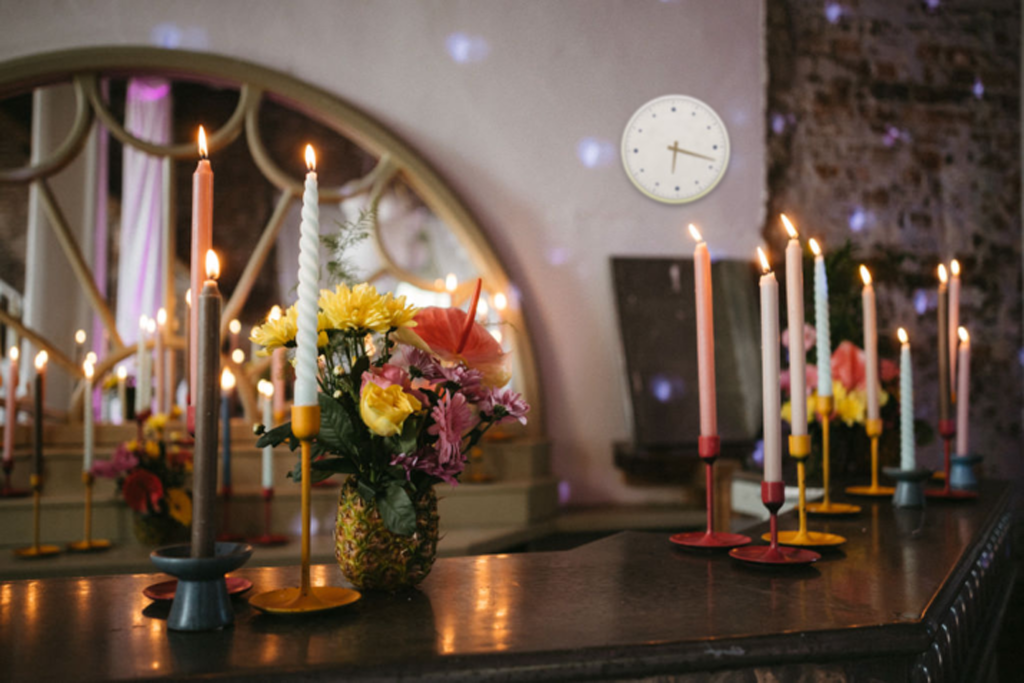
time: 6:18
